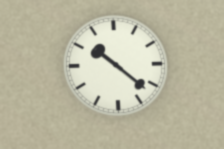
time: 10:22
